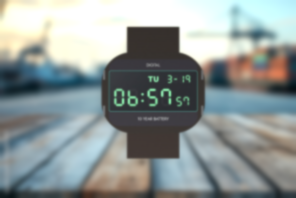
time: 6:57
